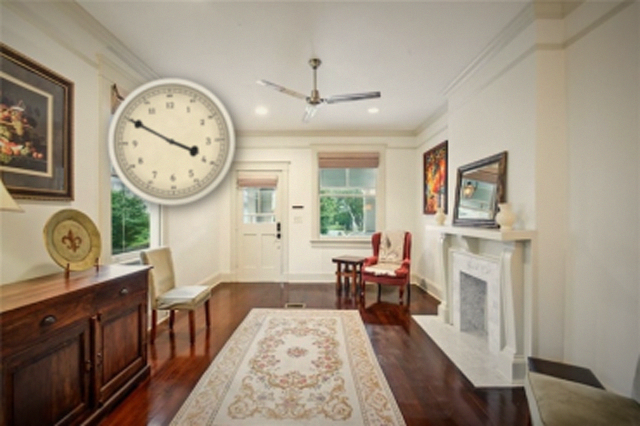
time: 3:50
